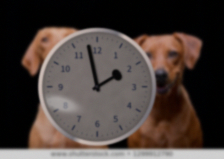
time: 1:58
